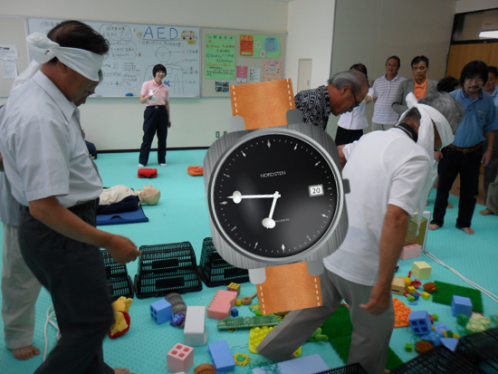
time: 6:46
